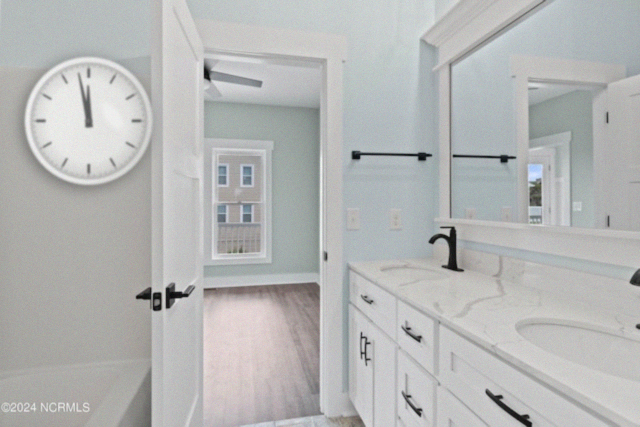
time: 11:58
